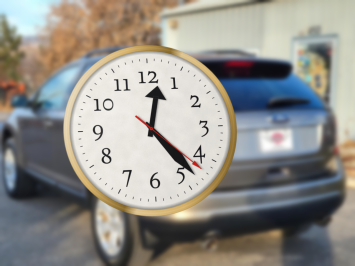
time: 12:23:22
